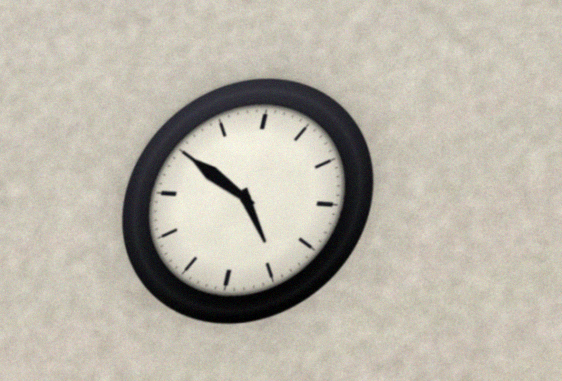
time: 4:50
